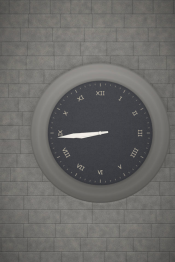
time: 8:44
